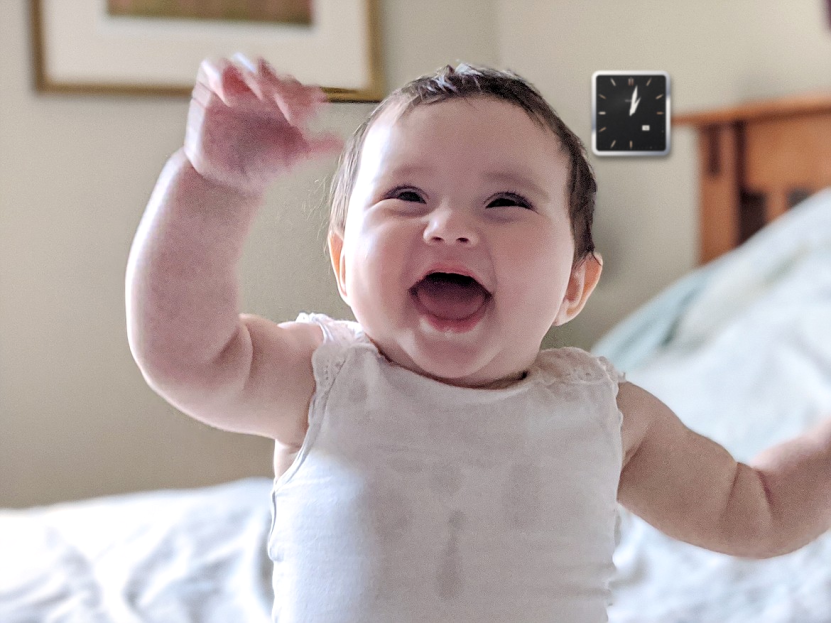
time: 1:02
